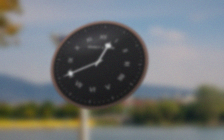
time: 12:40
